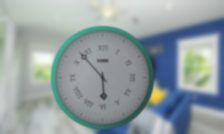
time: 5:53
